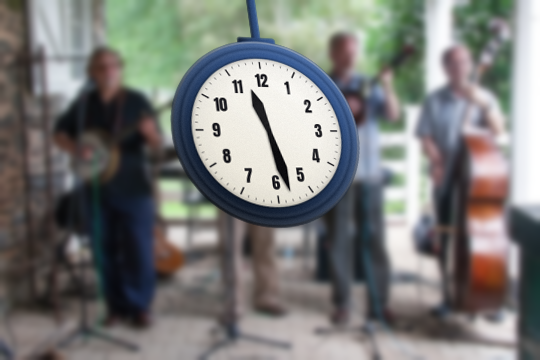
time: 11:28
